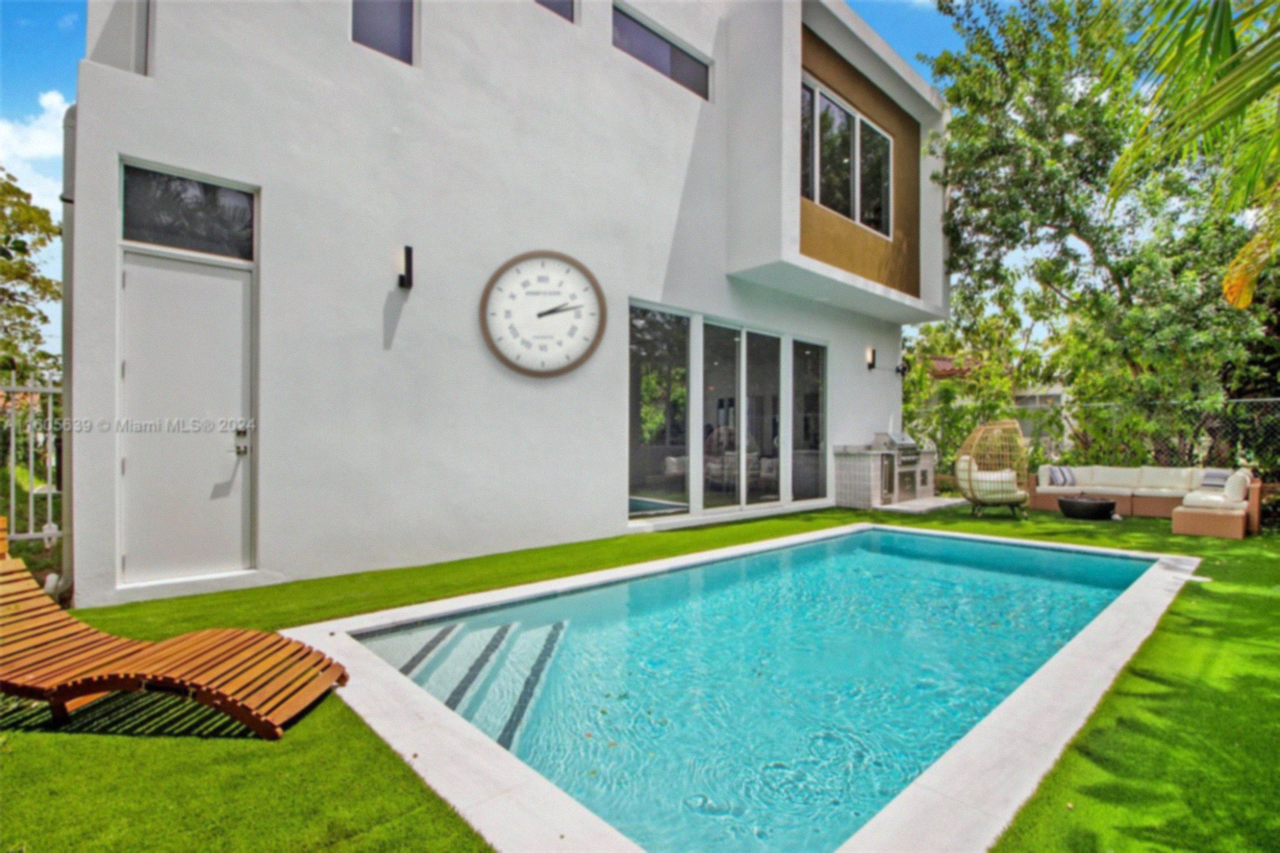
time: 2:13
